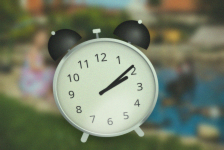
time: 2:09
